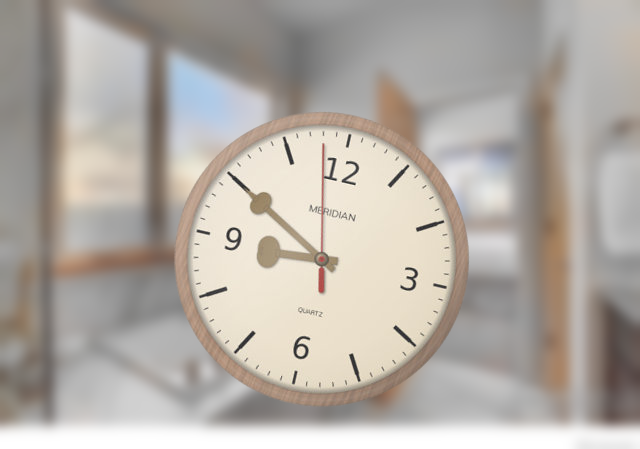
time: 8:49:58
